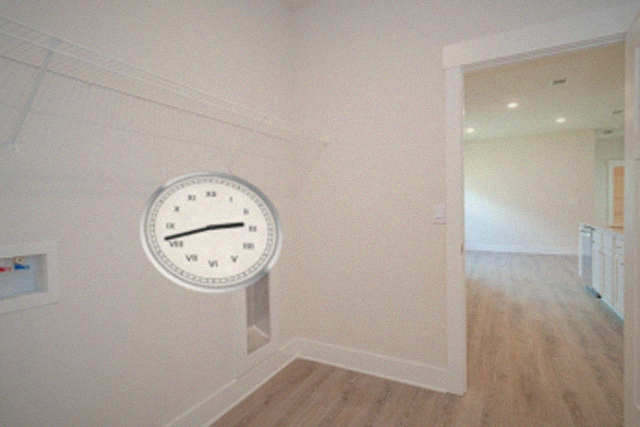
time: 2:42
